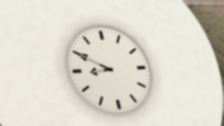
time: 8:50
